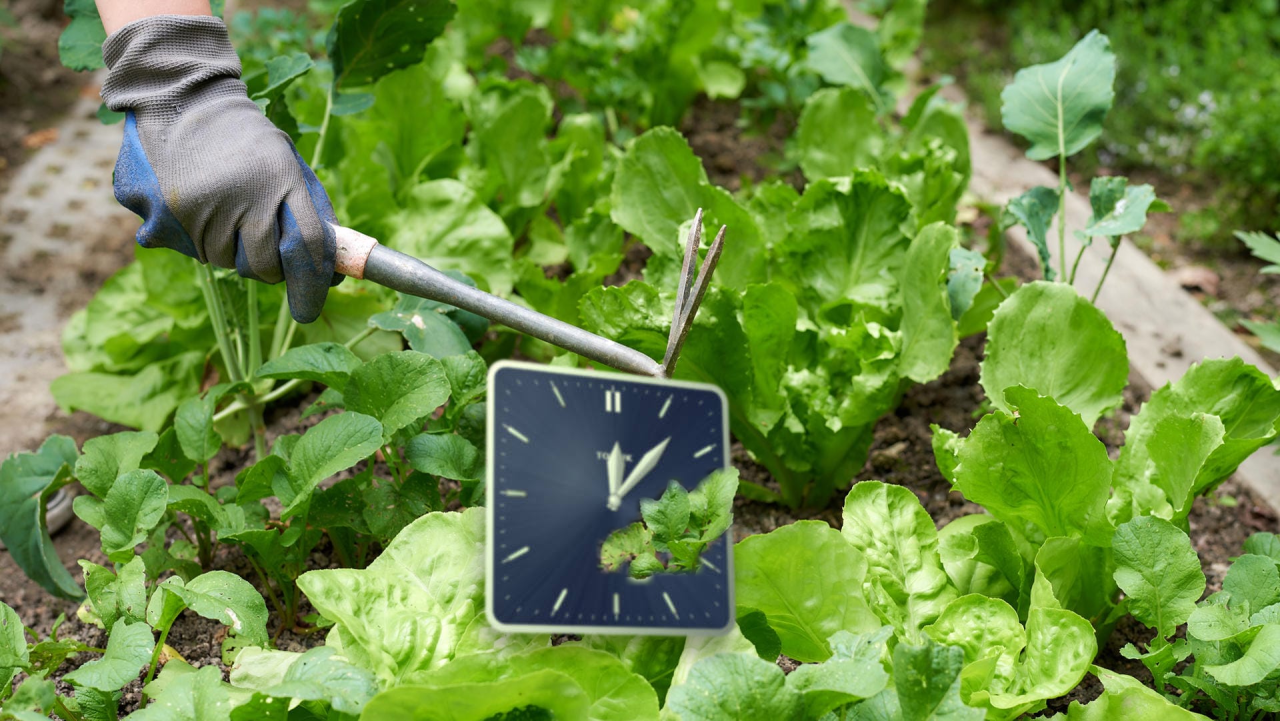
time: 12:07
